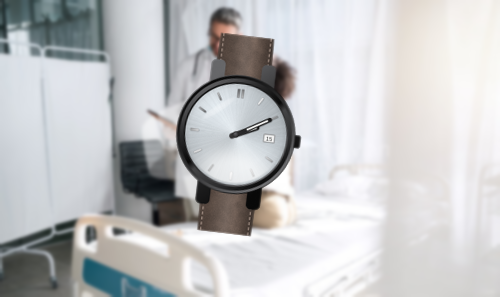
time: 2:10
